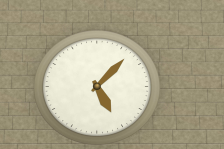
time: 5:07
